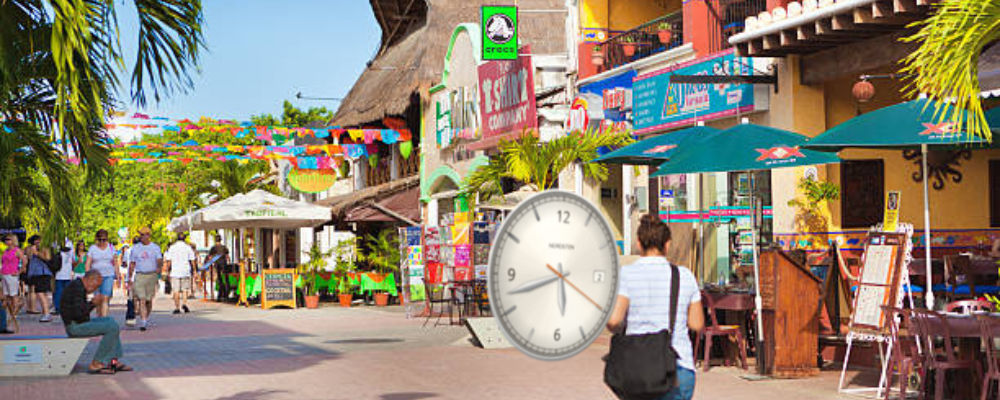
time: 5:42:20
